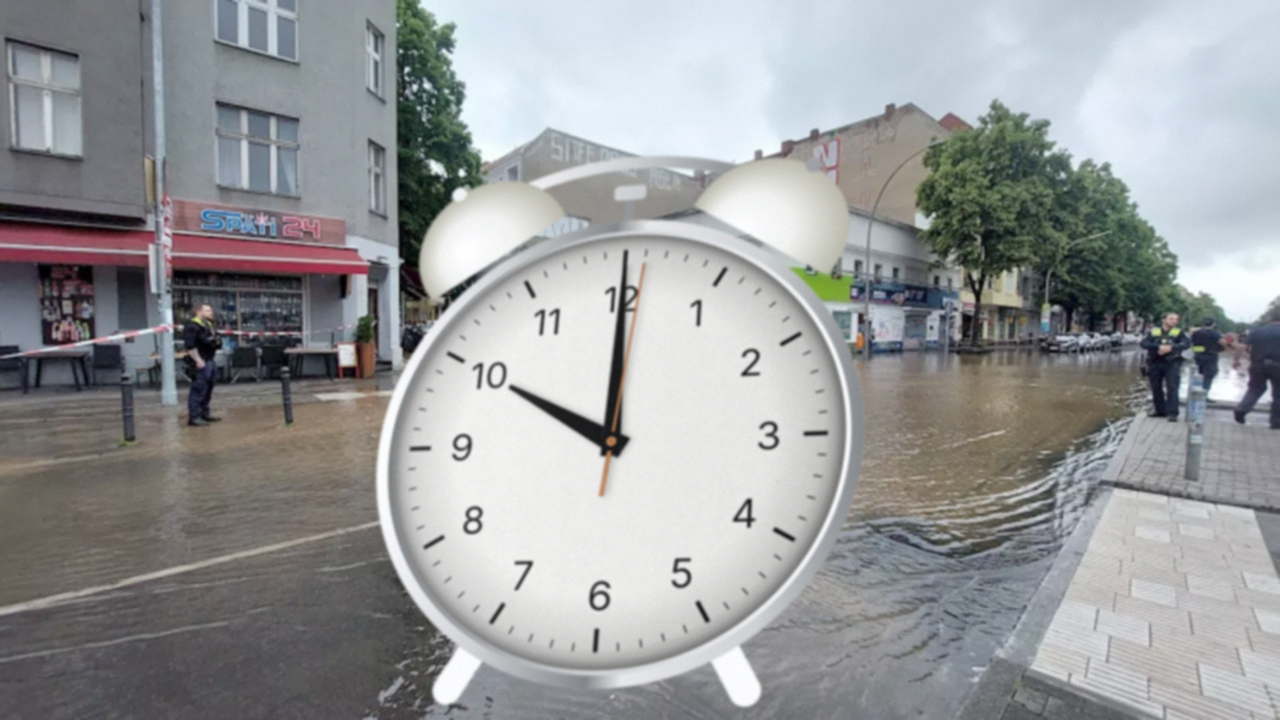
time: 10:00:01
